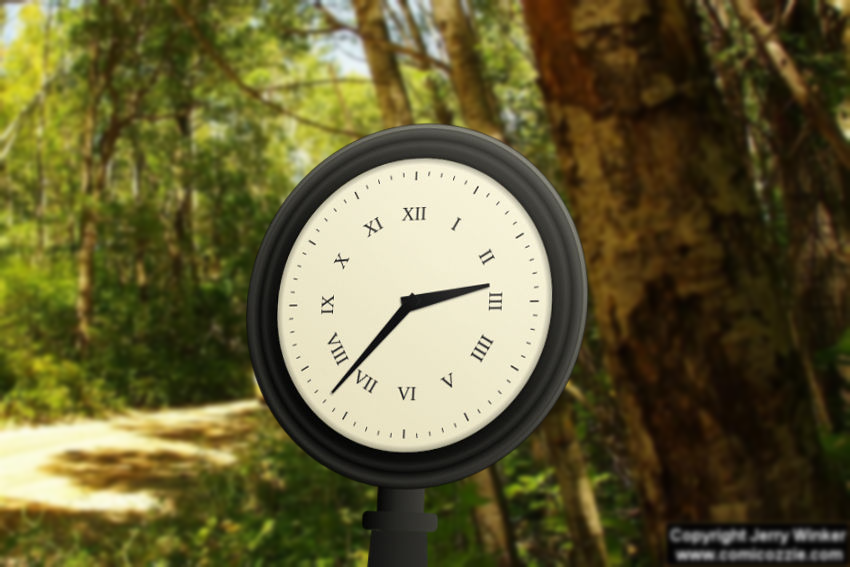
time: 2:37
